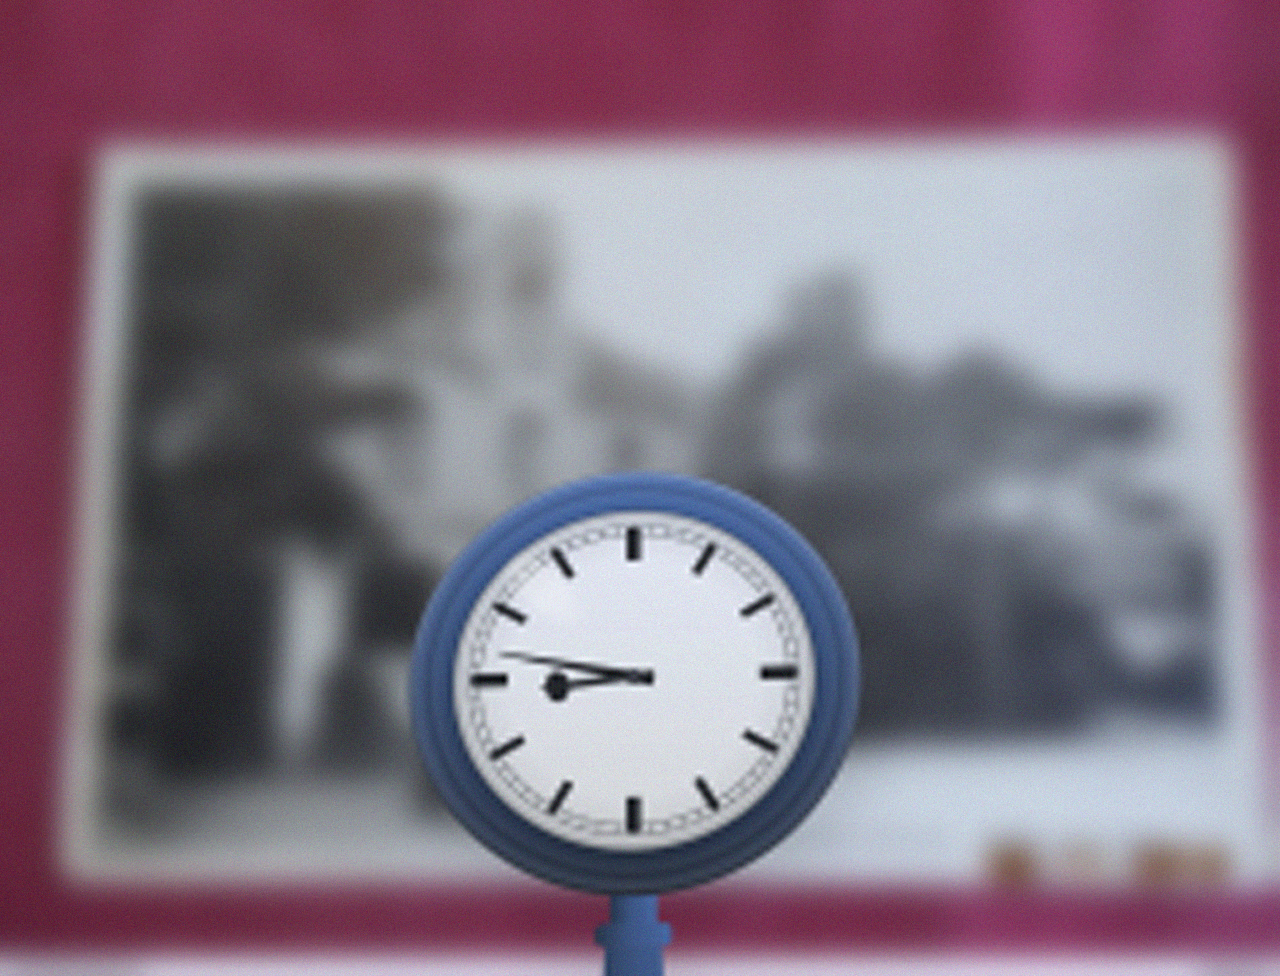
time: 8:47
